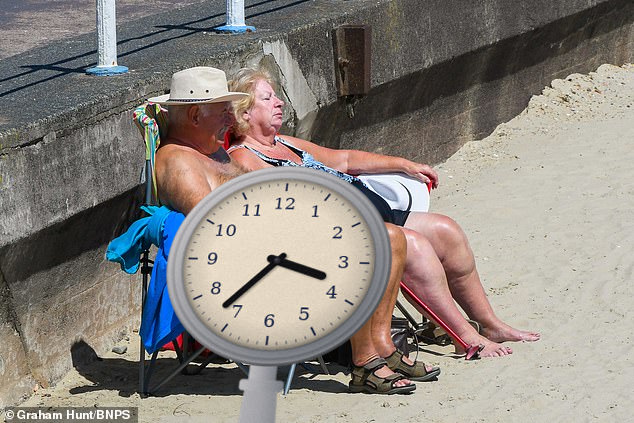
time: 3:37
